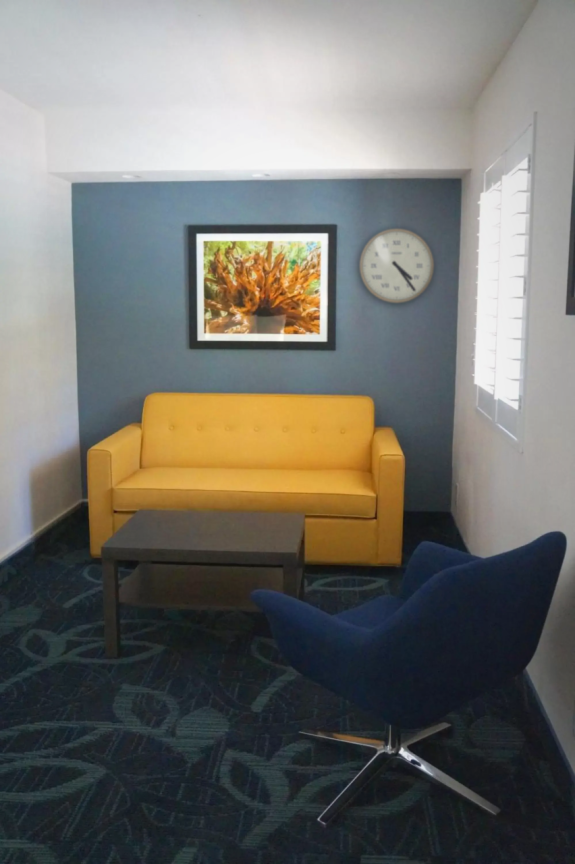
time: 4:24
